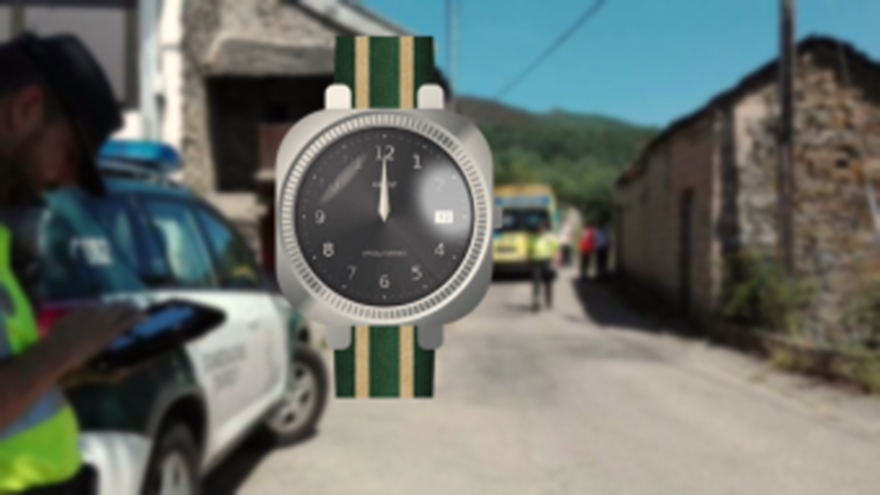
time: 12:00
